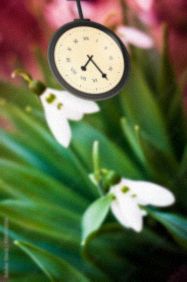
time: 7:25
